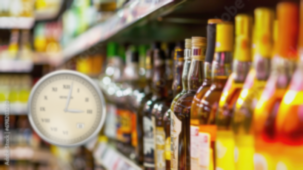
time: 3:02
